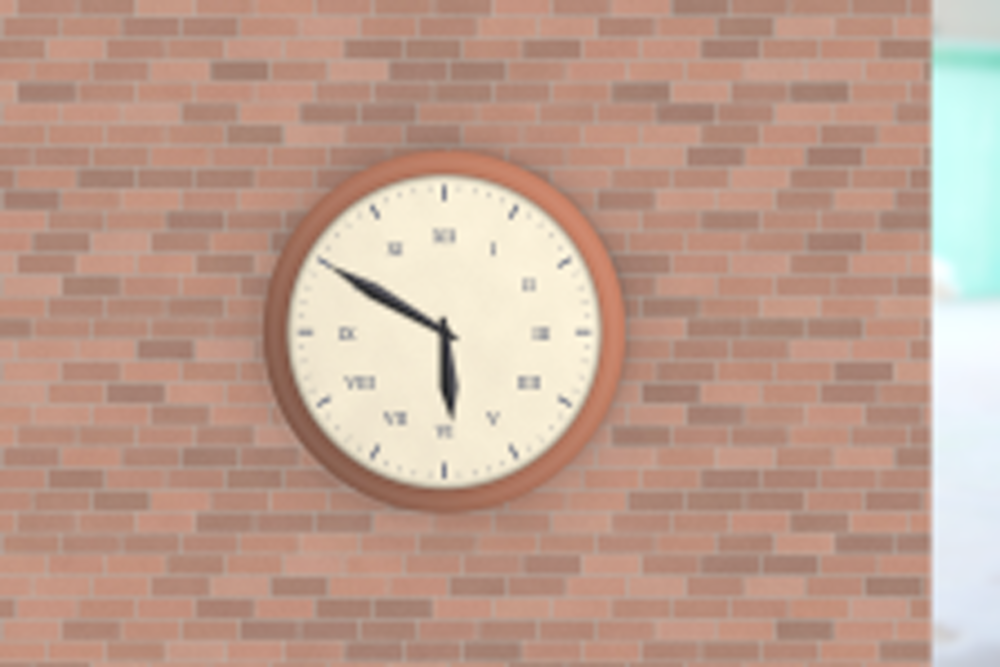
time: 5:50
